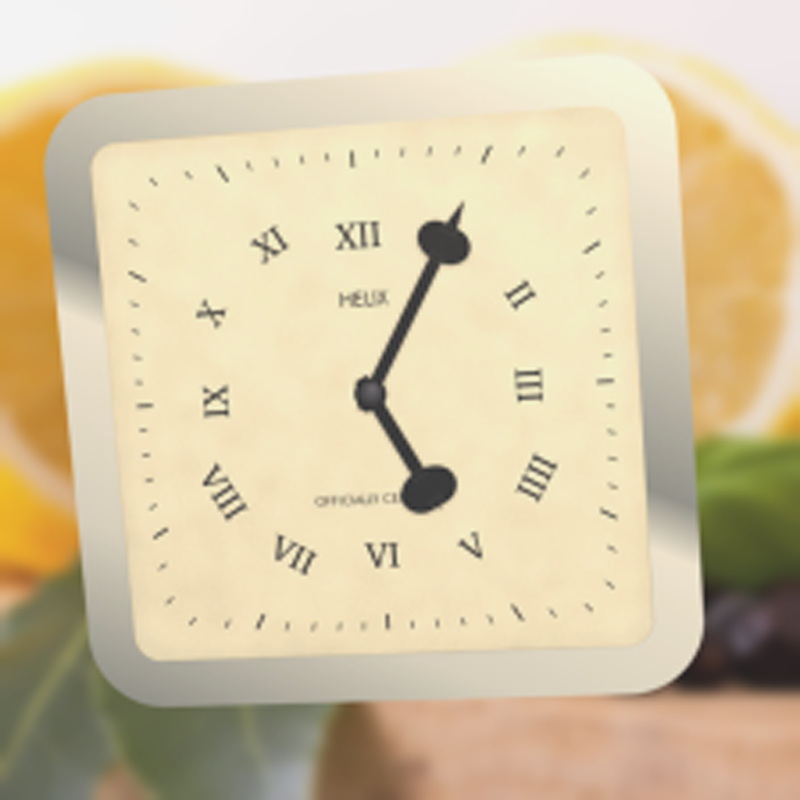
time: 5:05
